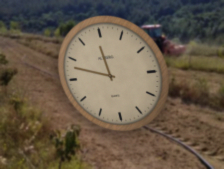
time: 11:48
